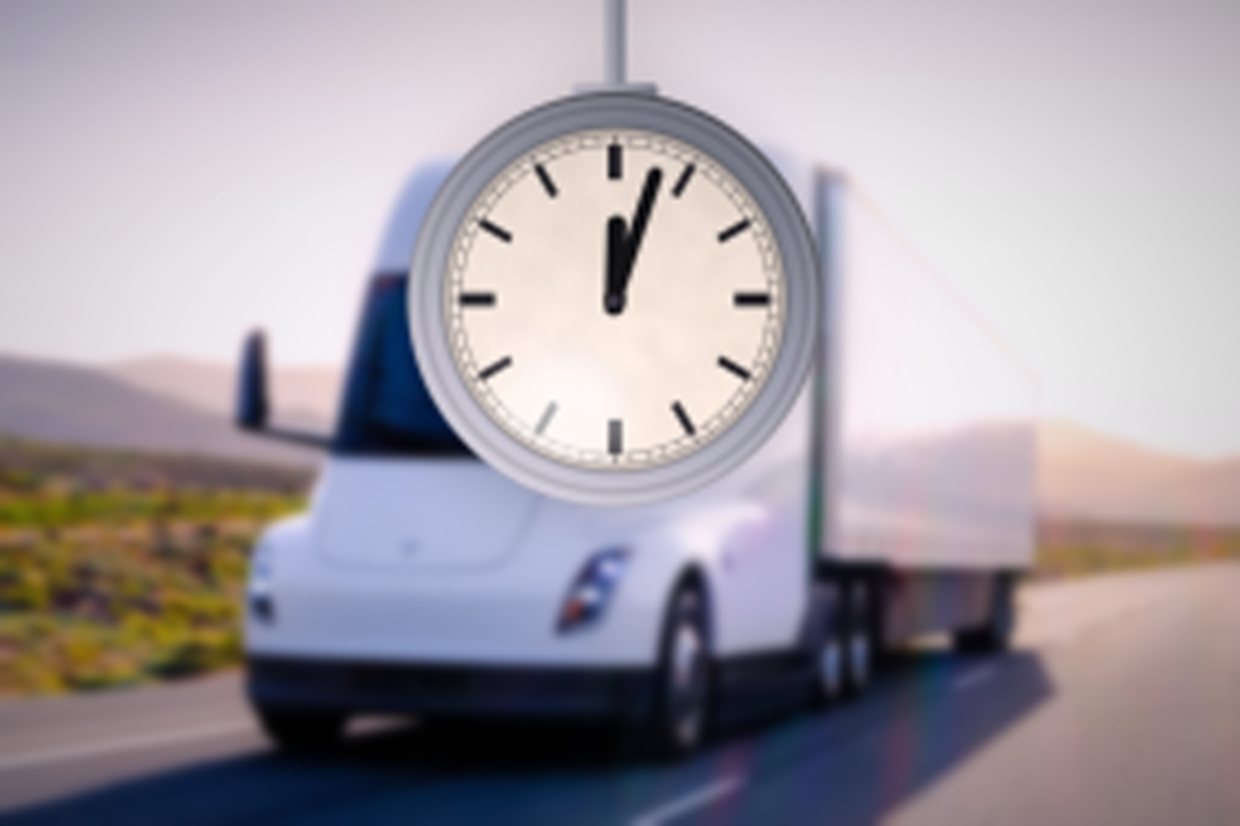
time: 12:03
